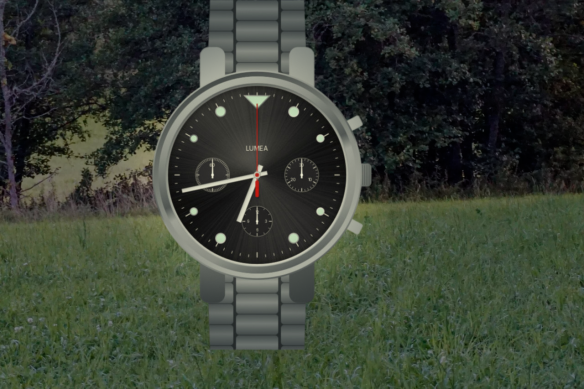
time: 6:43
